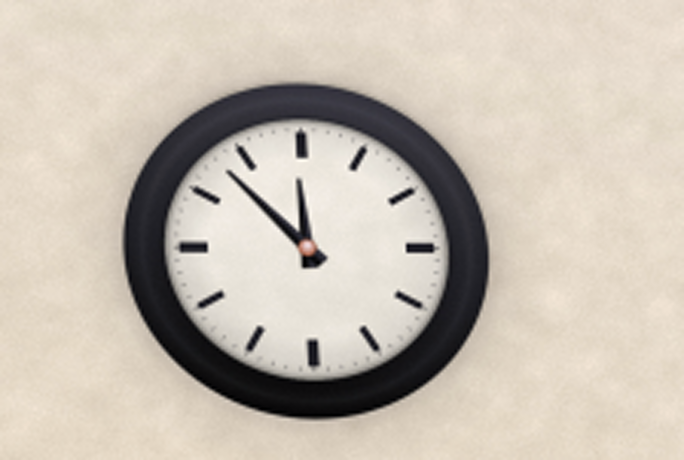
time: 11:53
